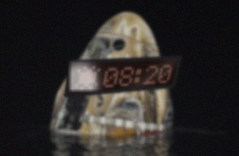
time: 8:20
